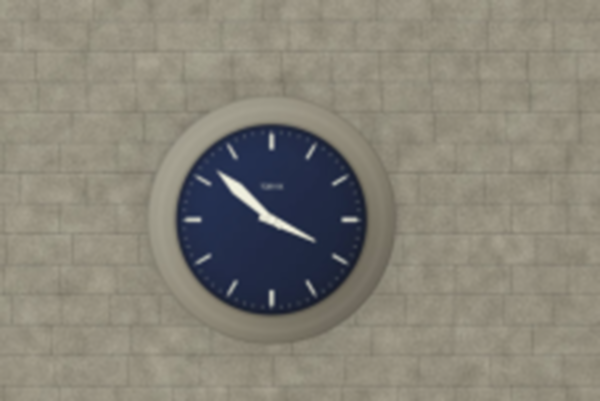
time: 3:52
